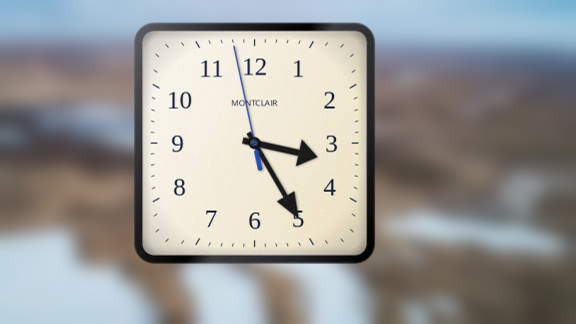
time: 3:24:58
